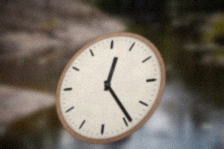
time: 12:24
